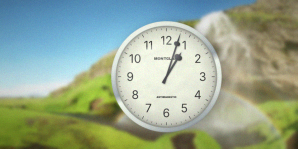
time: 1:03
